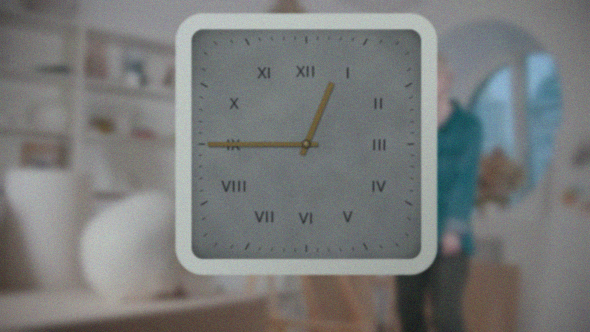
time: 12:45
